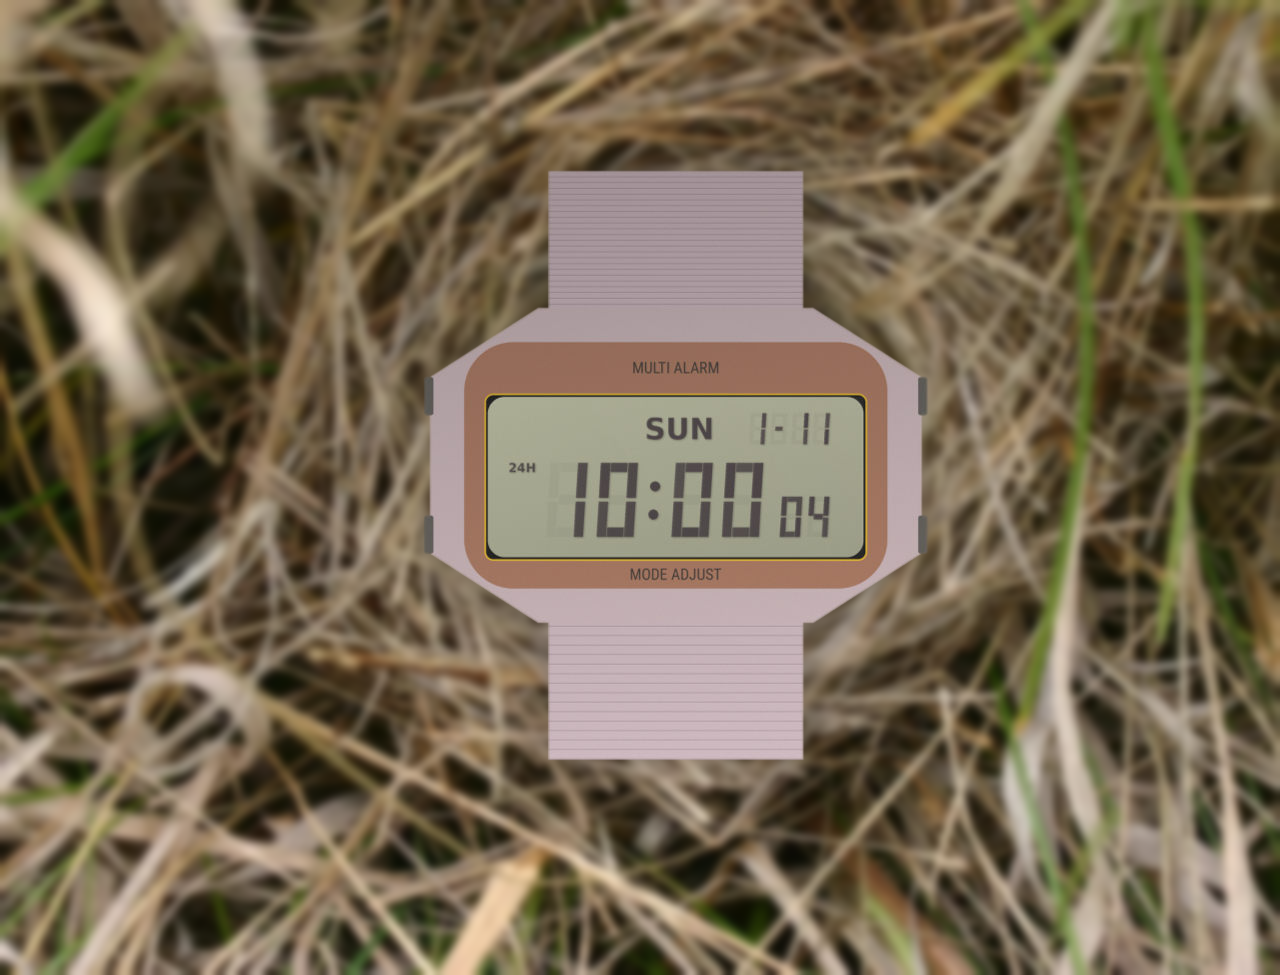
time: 10:00:04
